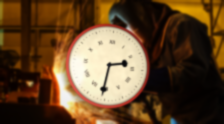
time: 2:31
